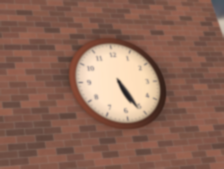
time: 5:26
